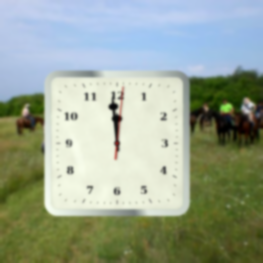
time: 11:59:01
